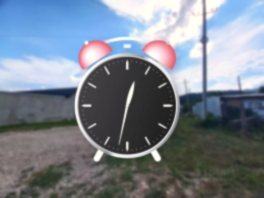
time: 12:32
